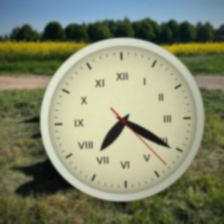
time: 7:20:23
